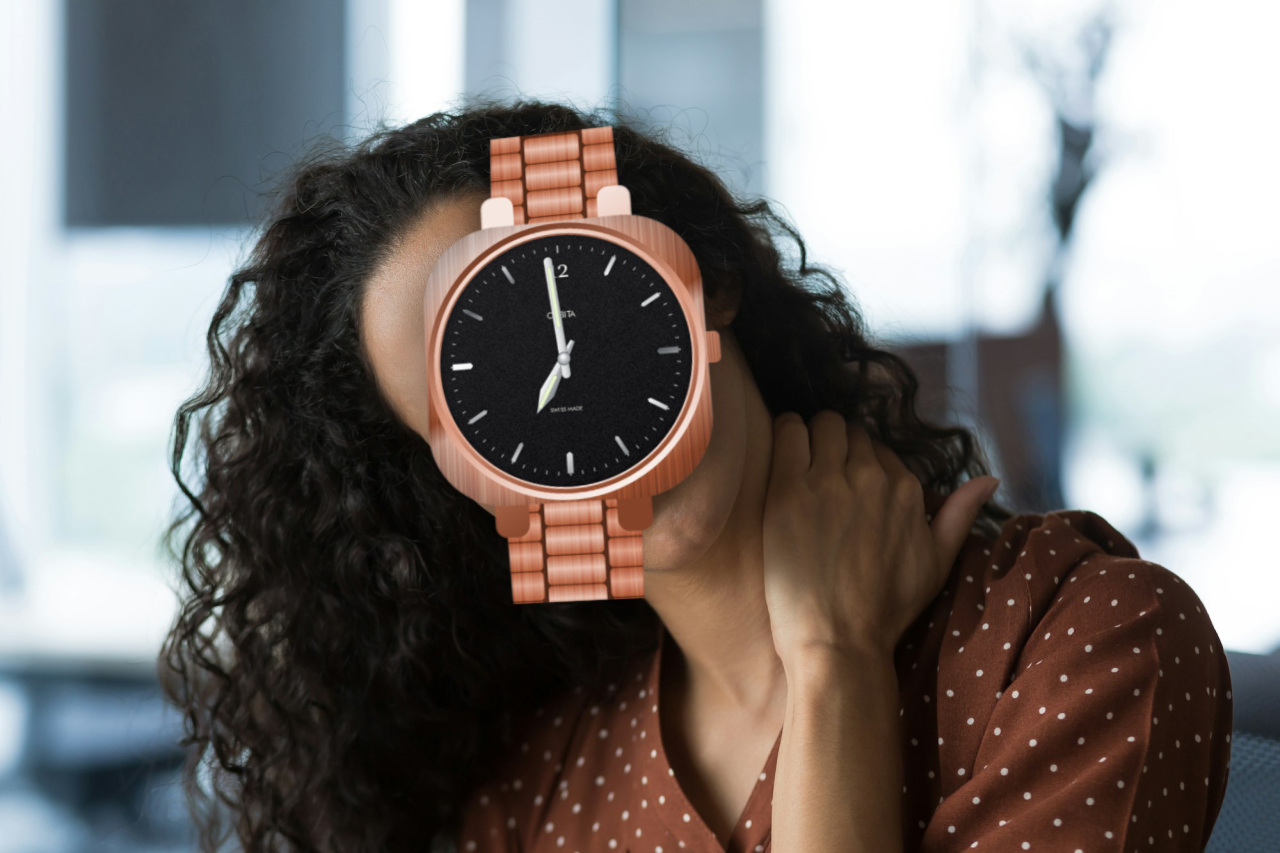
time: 6:59
